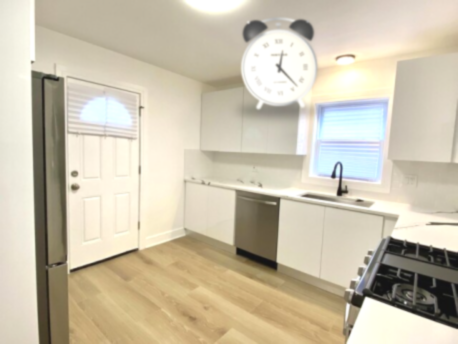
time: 12:23
